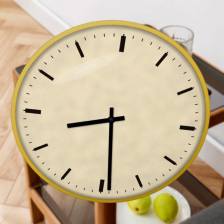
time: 8:29
